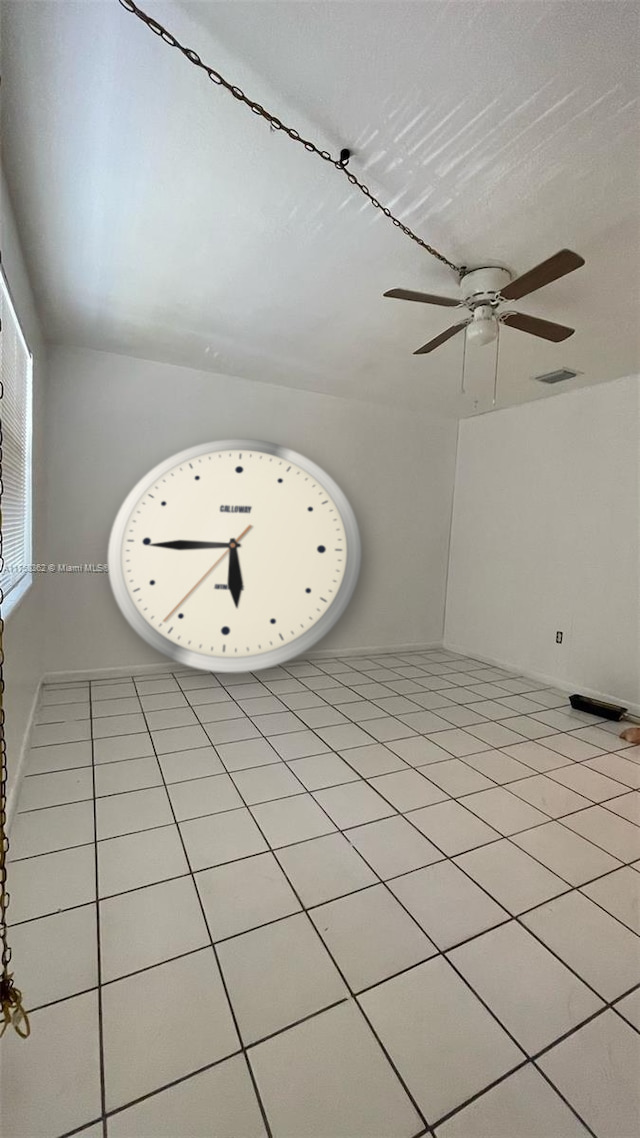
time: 5:44:36
